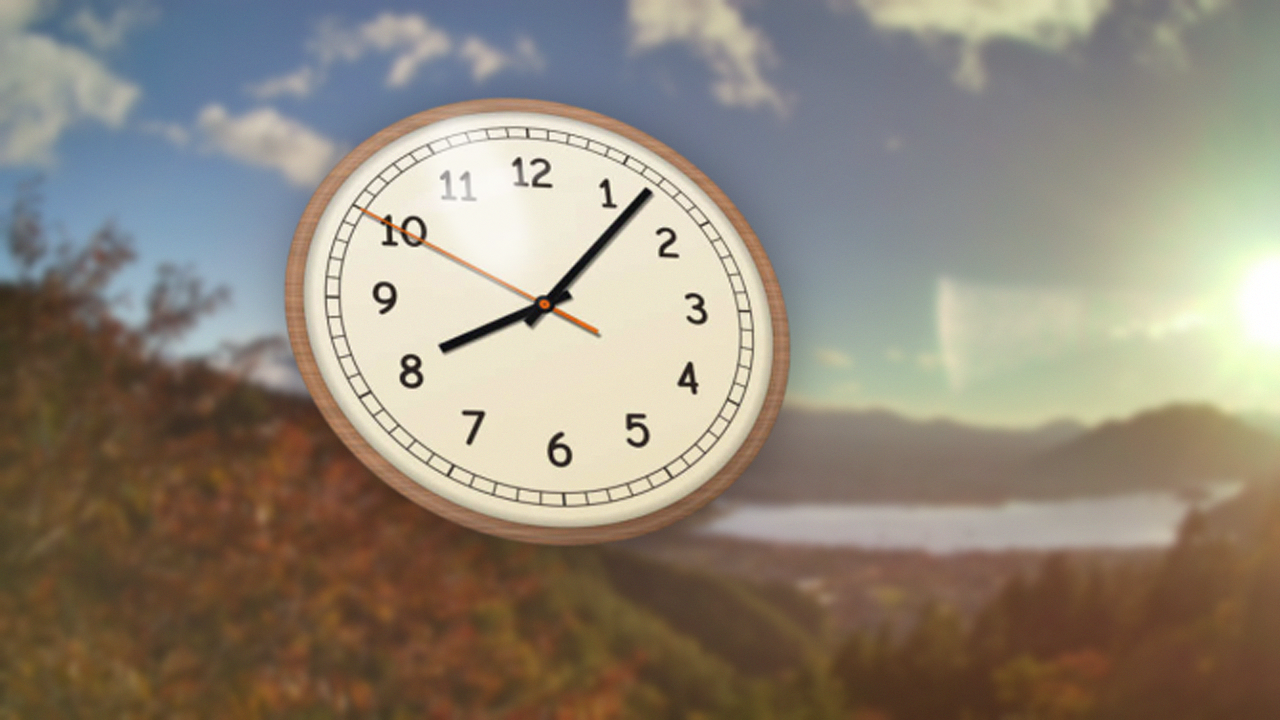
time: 8:06:50
